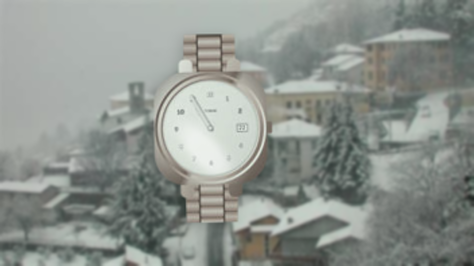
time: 10:55
